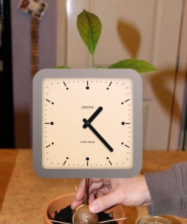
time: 1:23
